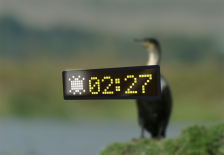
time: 2:27
